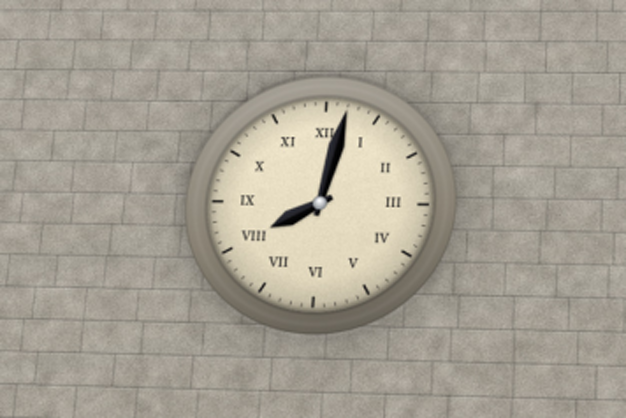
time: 8:02
